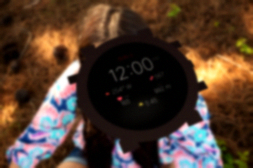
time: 12:00
